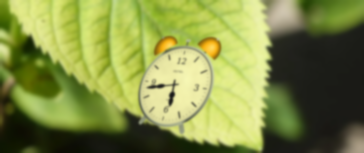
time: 5:43
